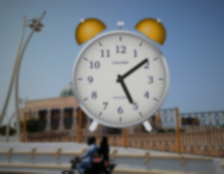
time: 5:09
